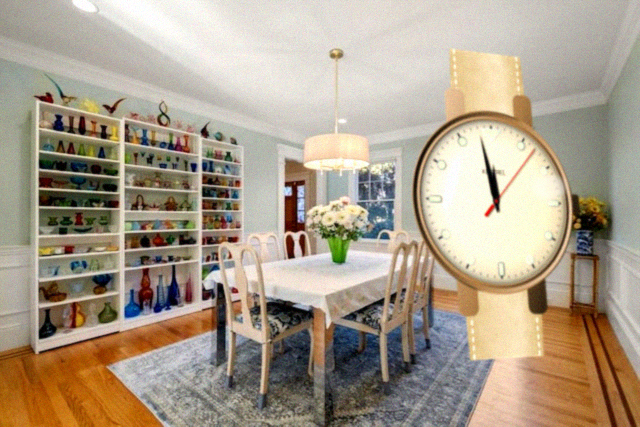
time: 11:58:07
